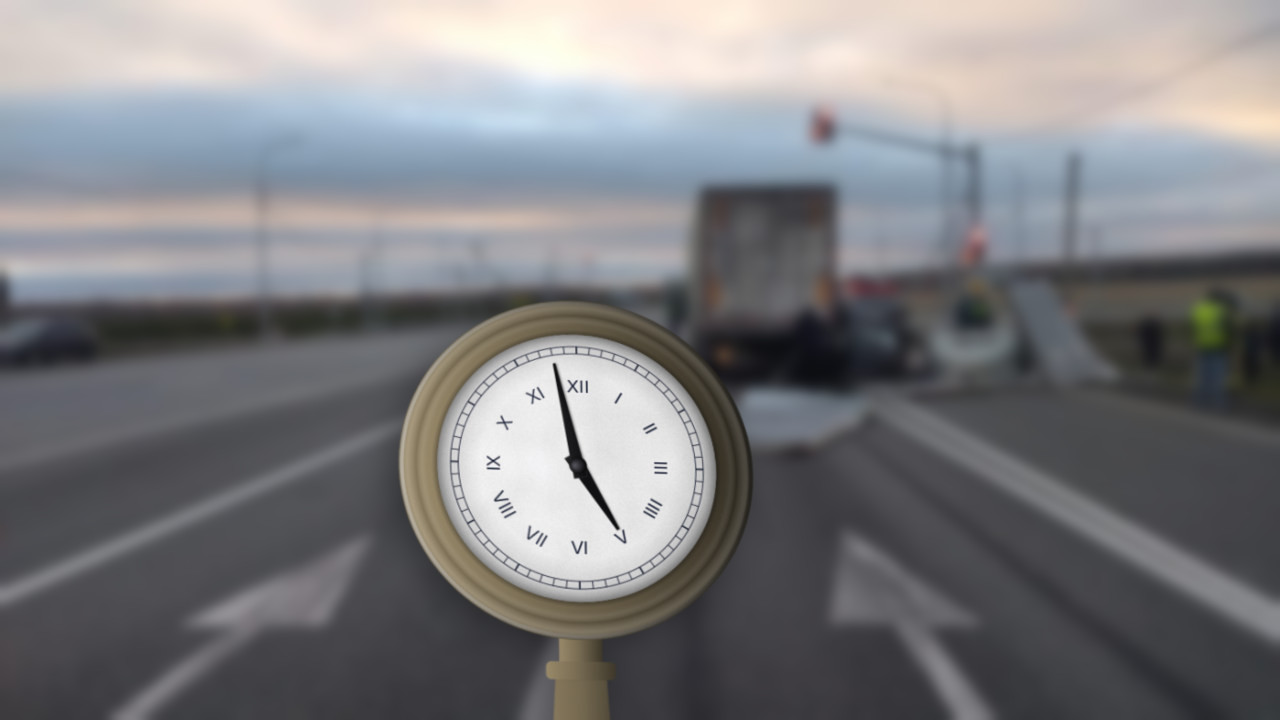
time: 4:58
